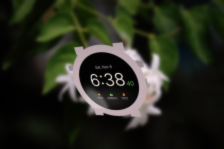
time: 6:38
